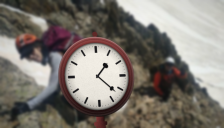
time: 1:22
